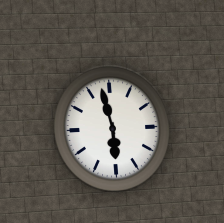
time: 5:58
